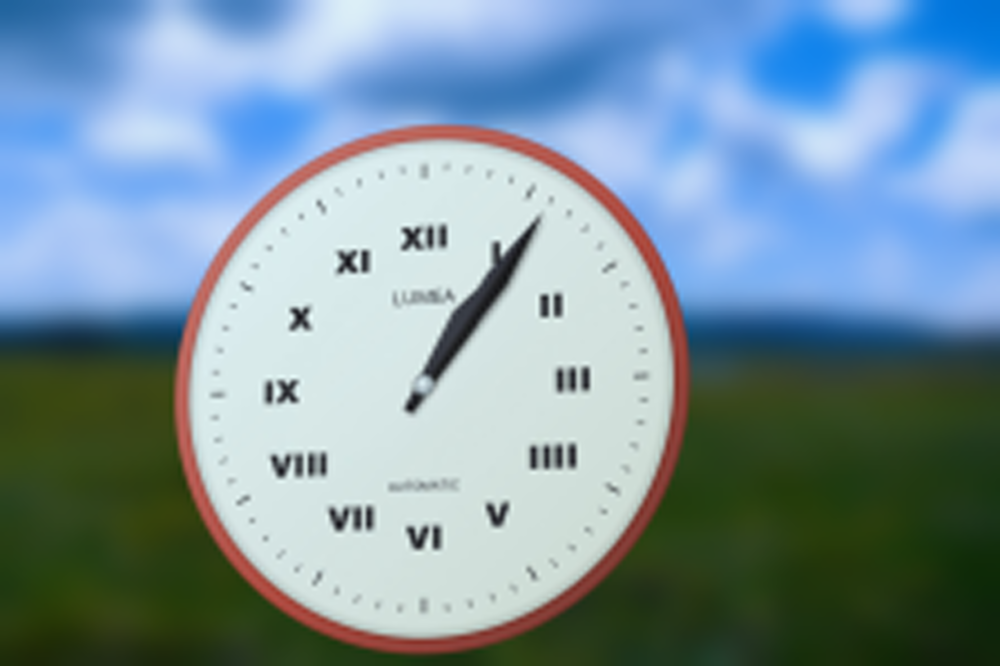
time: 1:06
